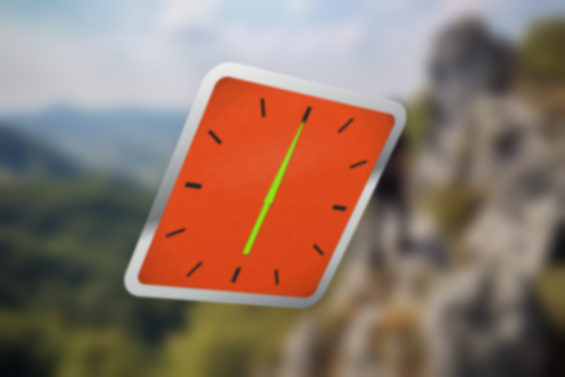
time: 6:00
